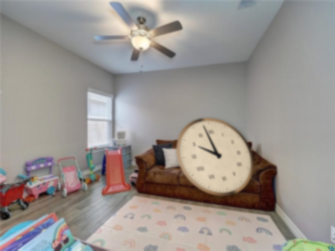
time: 9:58
